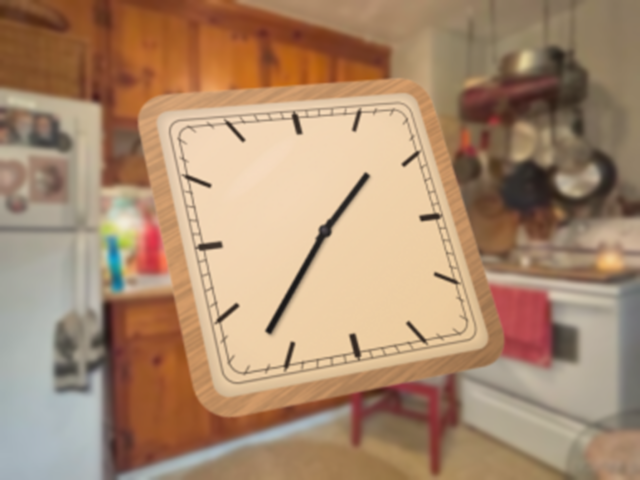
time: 1:37
